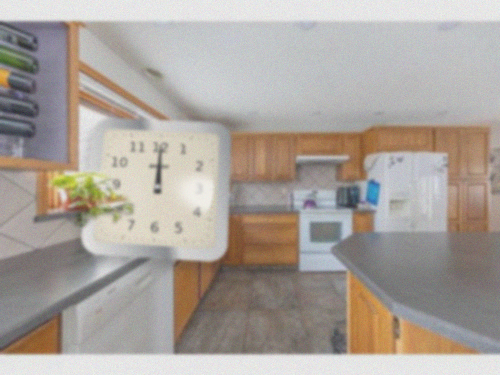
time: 12:00
